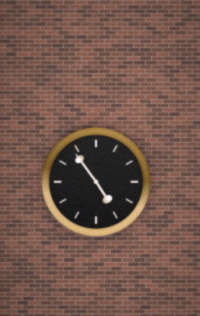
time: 4:54
